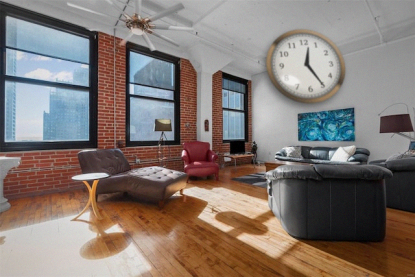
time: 12:25
